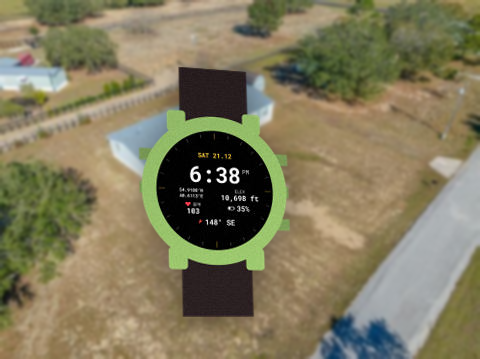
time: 6:38
